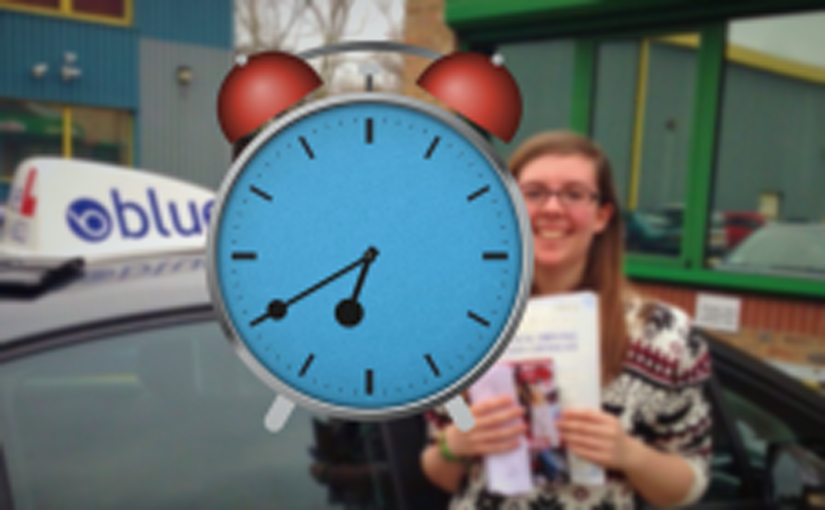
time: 6:40
